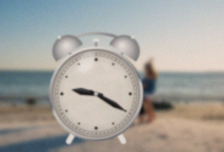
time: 9:20
